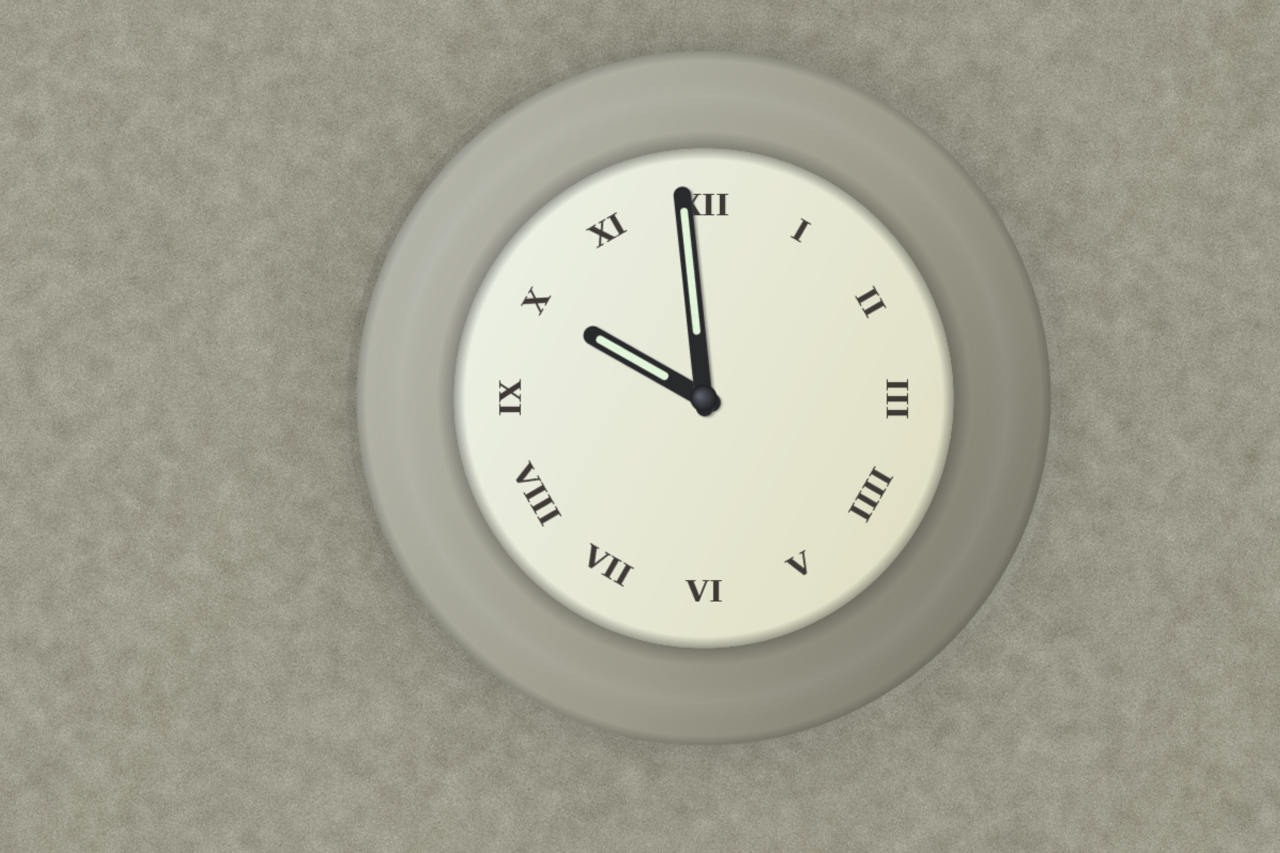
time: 9:59
